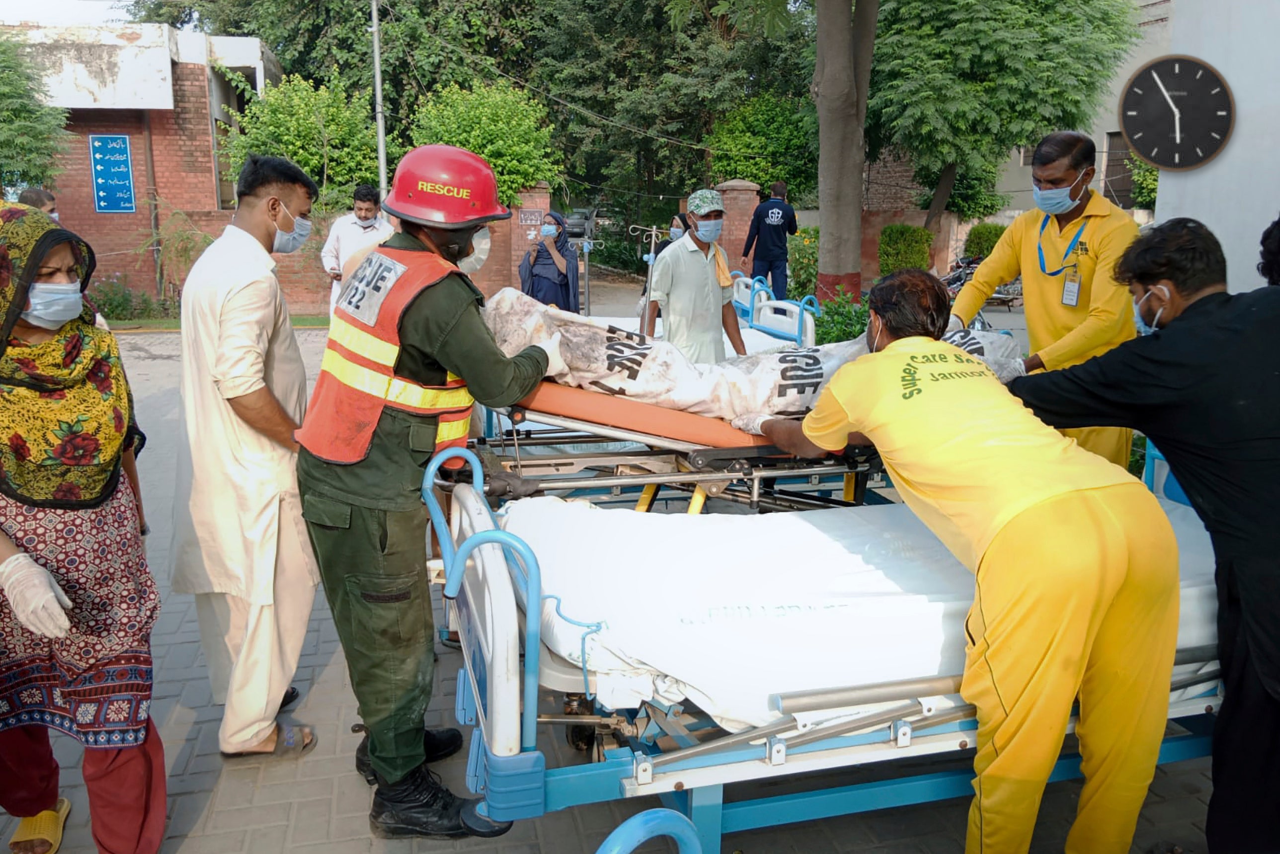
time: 5:55
